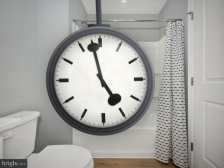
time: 4:58
